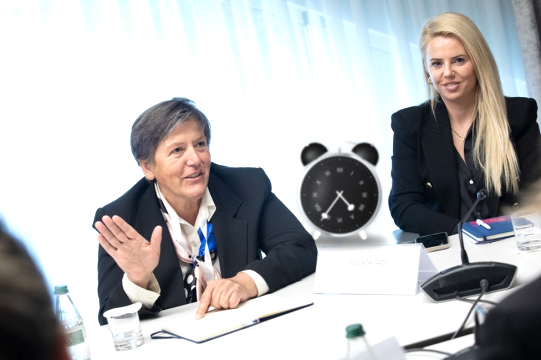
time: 4:36
